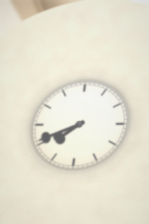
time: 7:41
